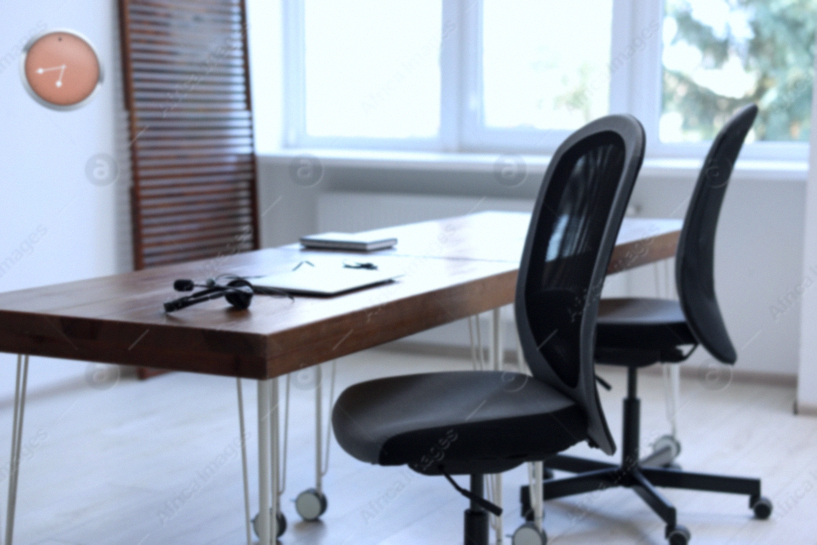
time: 6:44
